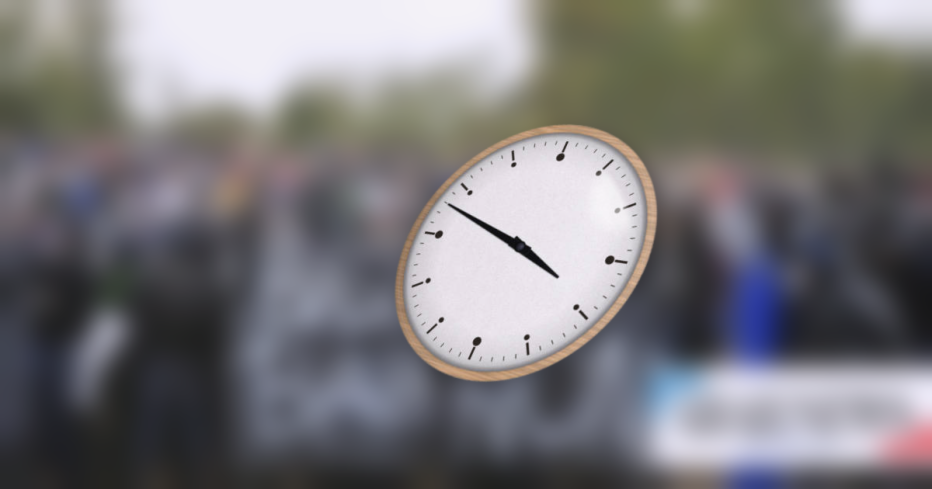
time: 3:48
